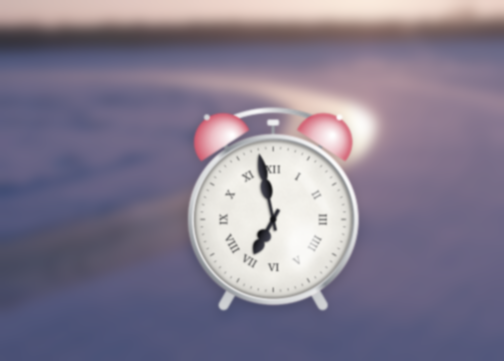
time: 6:58
